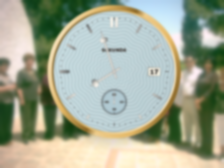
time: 7:57
